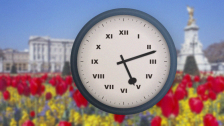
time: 5:12
